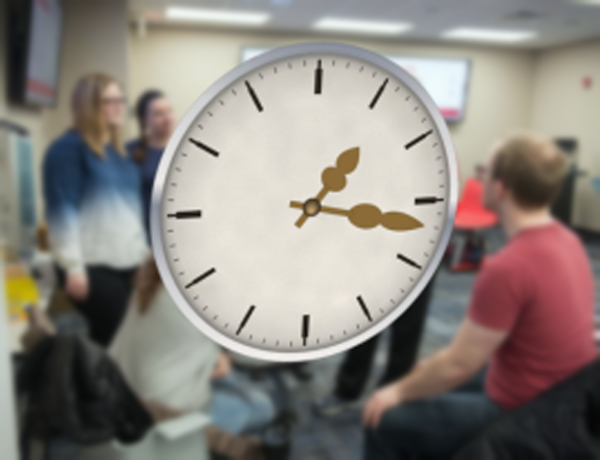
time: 1:17
